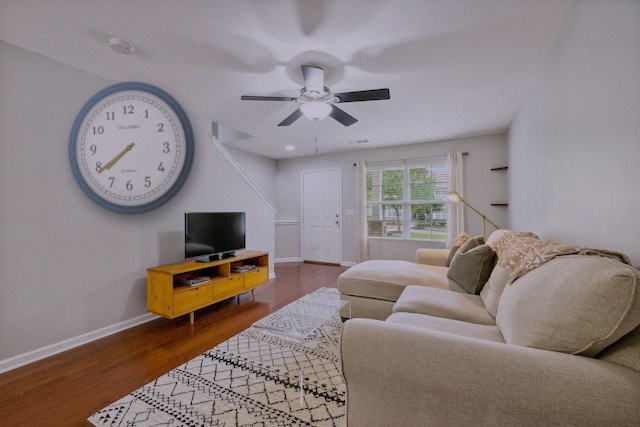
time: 7:39
